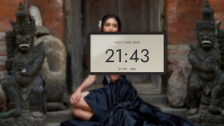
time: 21:43
